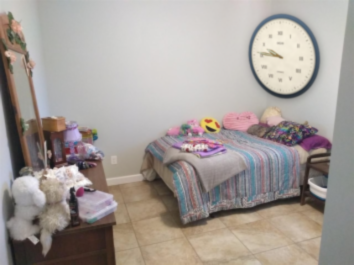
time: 9:46
